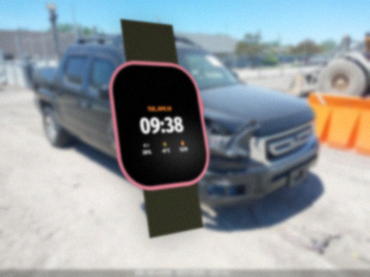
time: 9:38
